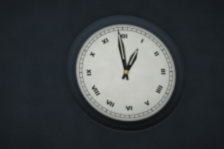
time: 12:59
